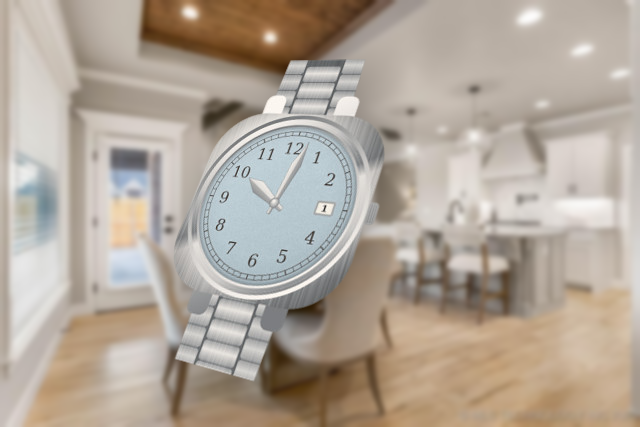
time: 10:02
